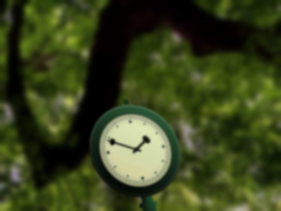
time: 1:49
